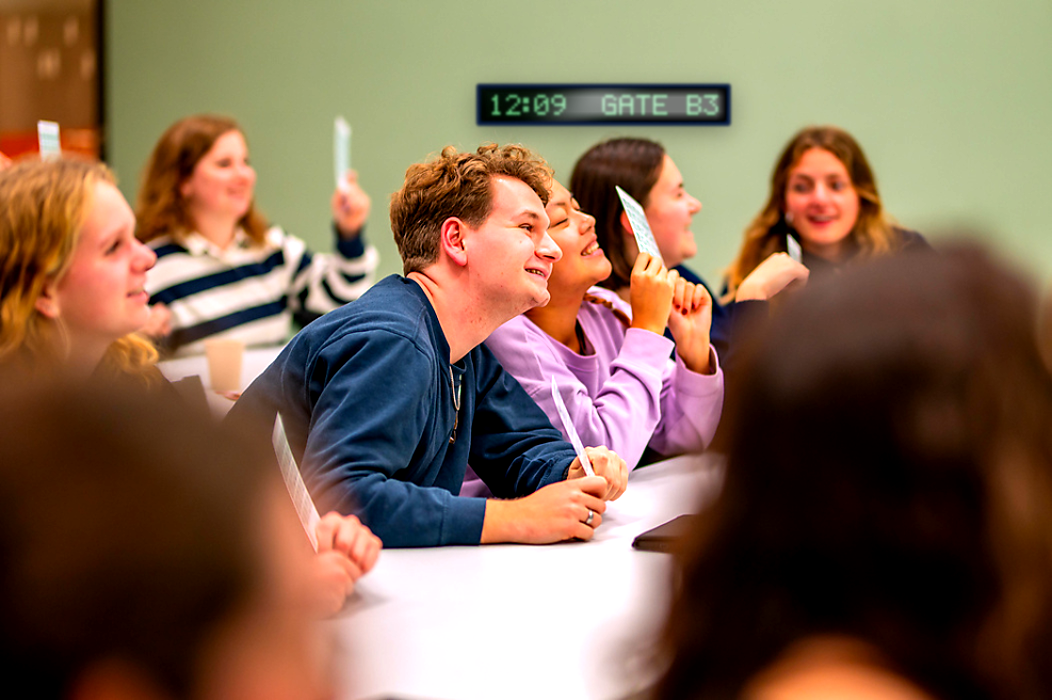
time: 12:09
